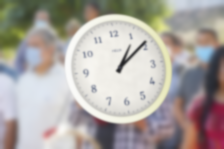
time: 1:09
